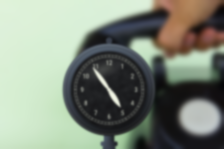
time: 4:54
